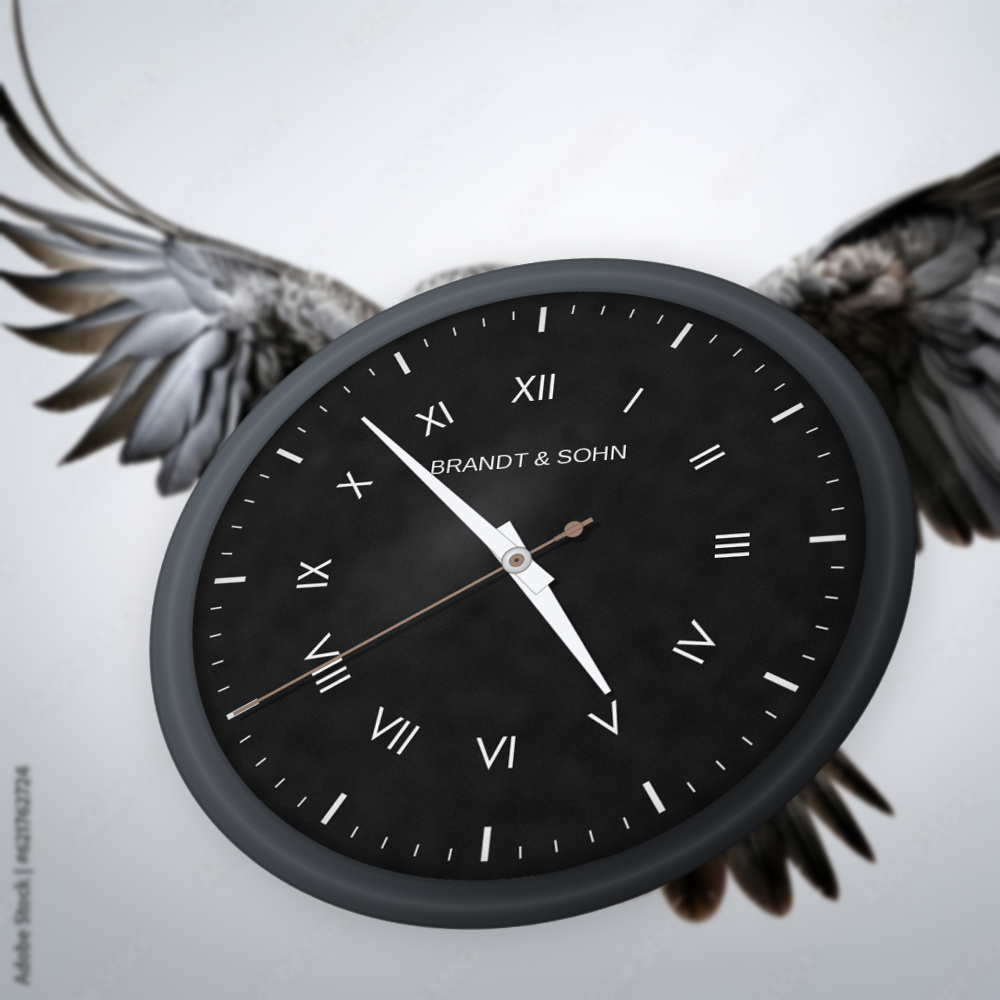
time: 4:52:40
